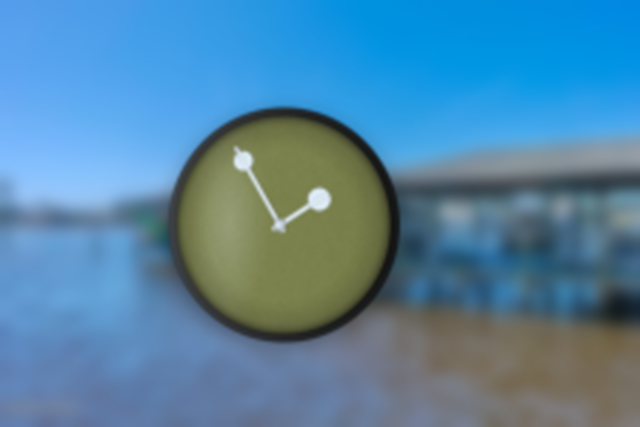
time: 1:55
